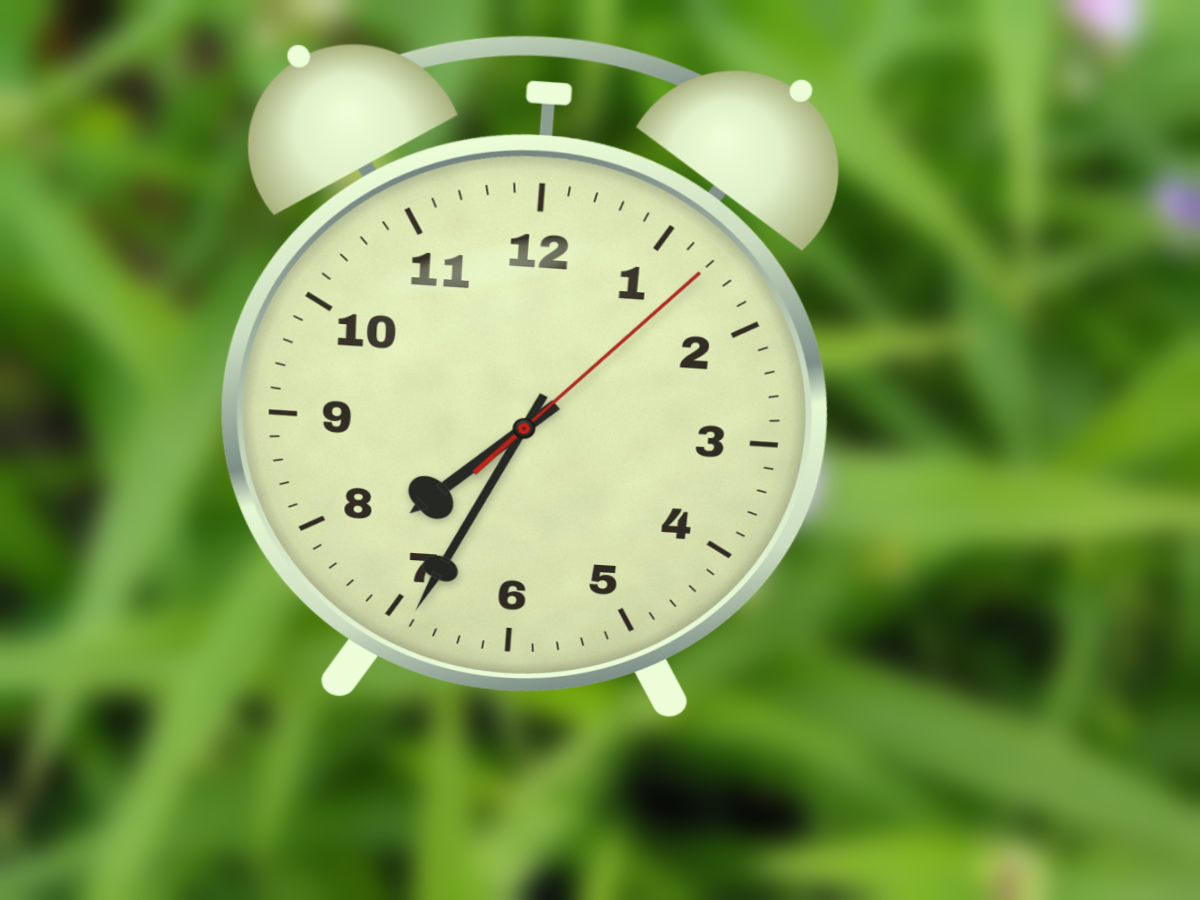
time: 7:34:07
